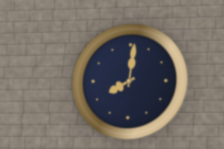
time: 8:01
